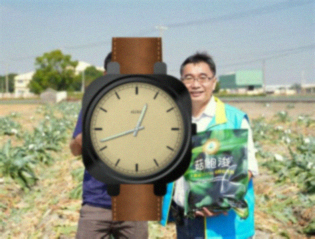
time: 12:42
